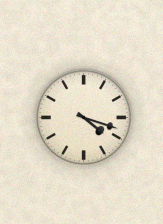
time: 4:18
